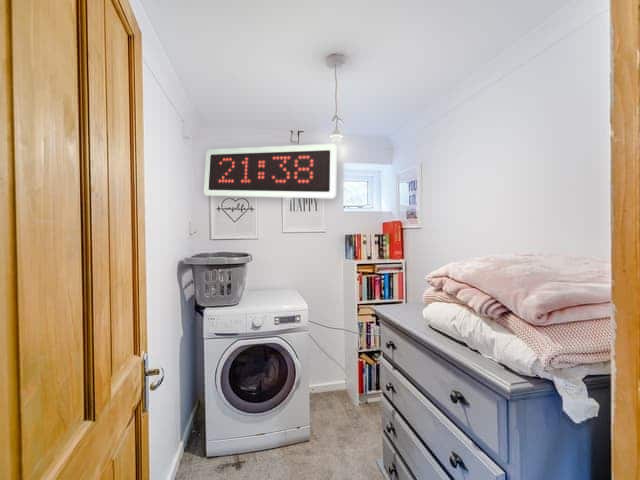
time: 21:38
